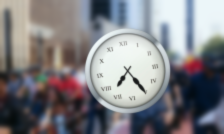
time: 7:25
